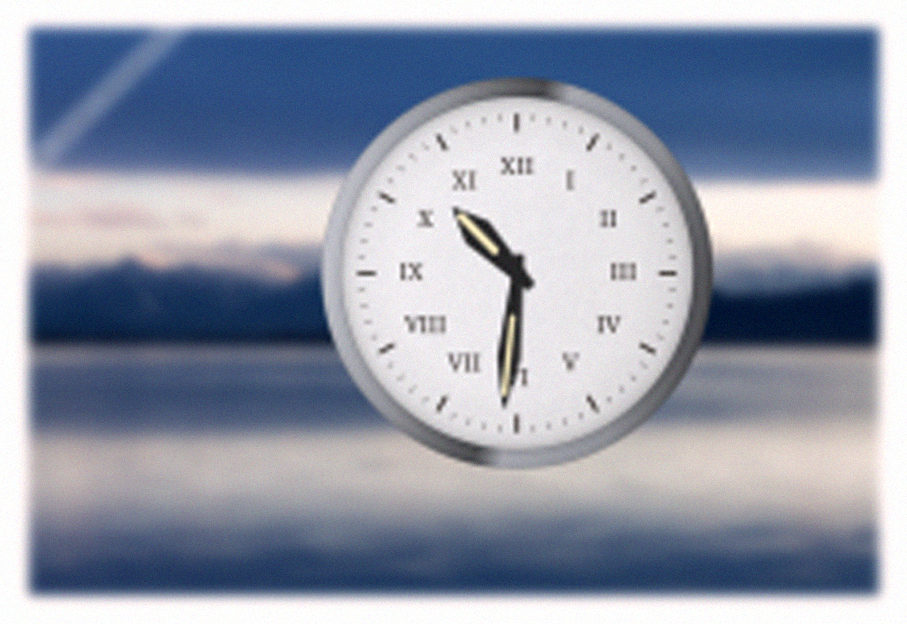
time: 10:31
